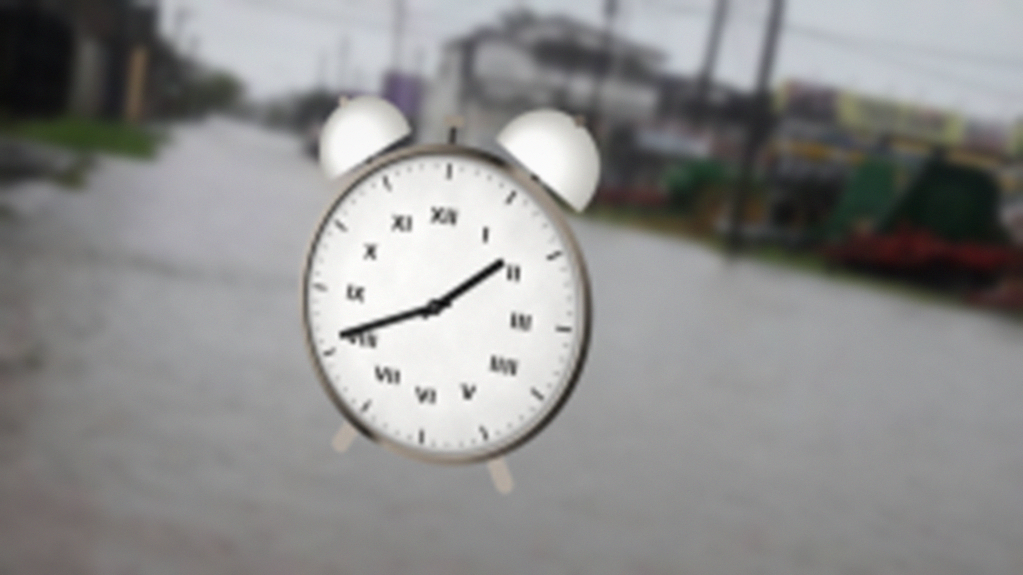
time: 1:41
